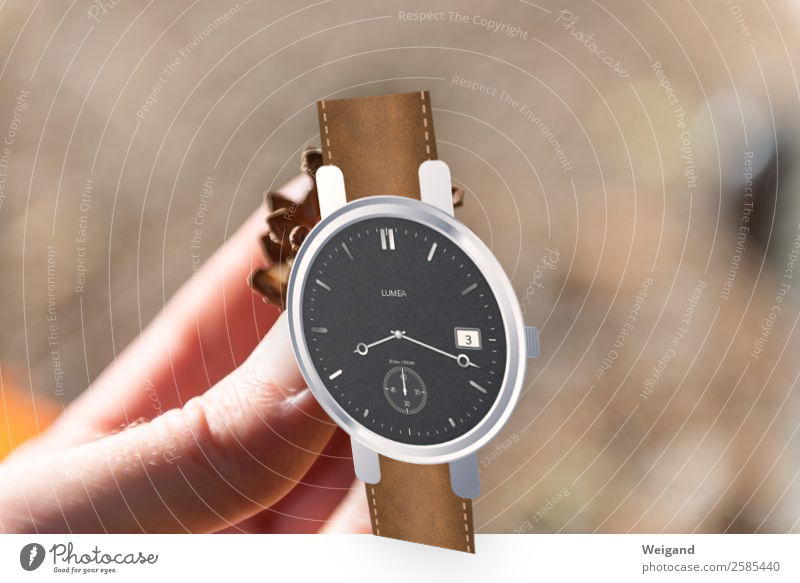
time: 8:18
